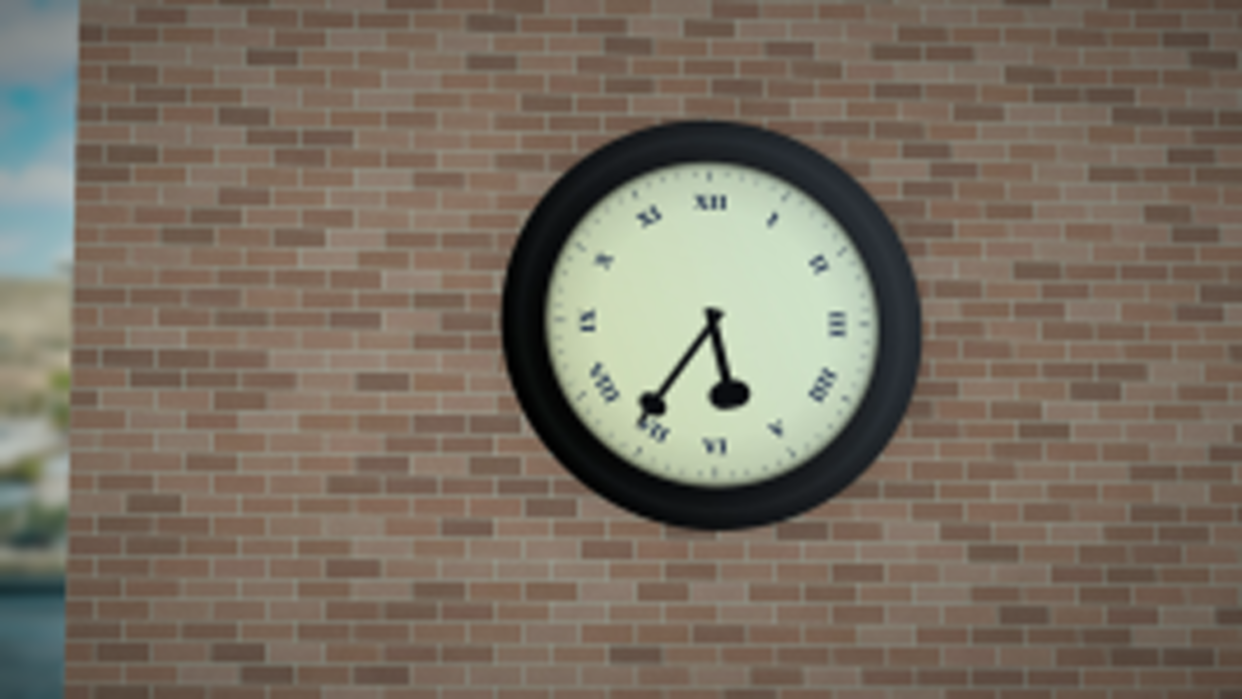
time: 5:36
